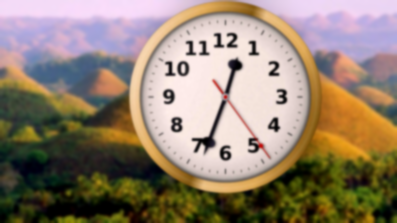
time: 12:33:24
